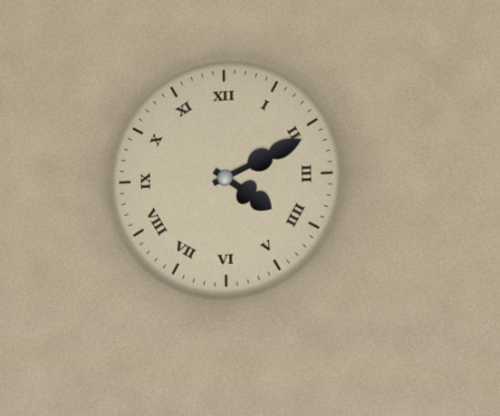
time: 4:11
